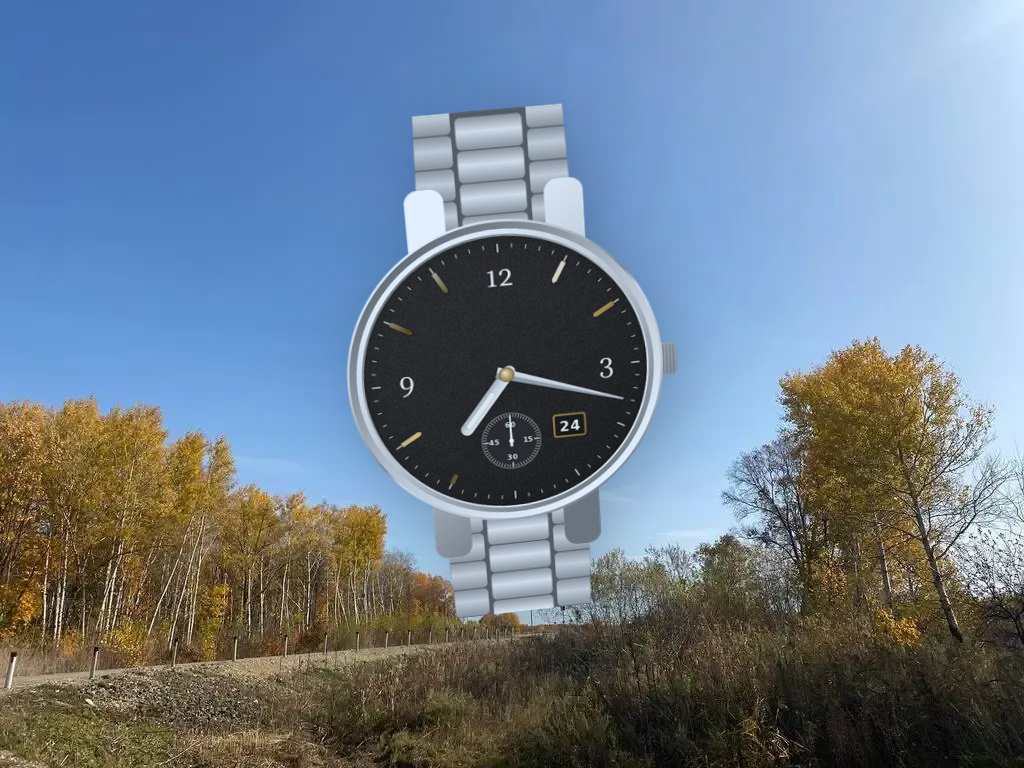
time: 7:18
